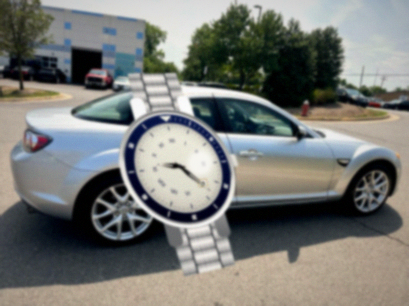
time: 9:23
